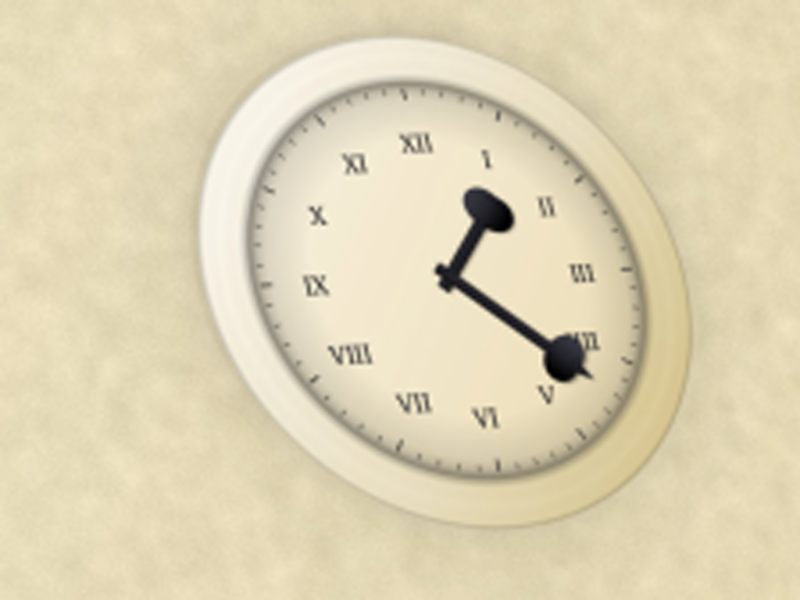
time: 1:22
